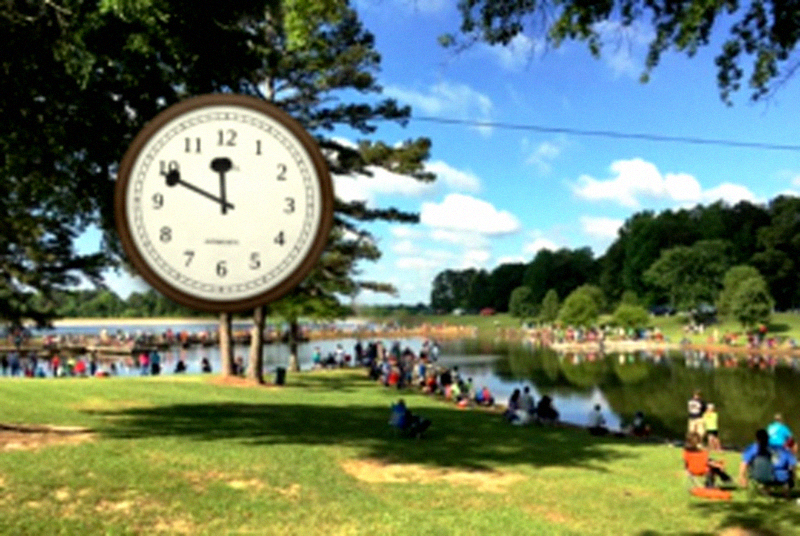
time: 11:49
